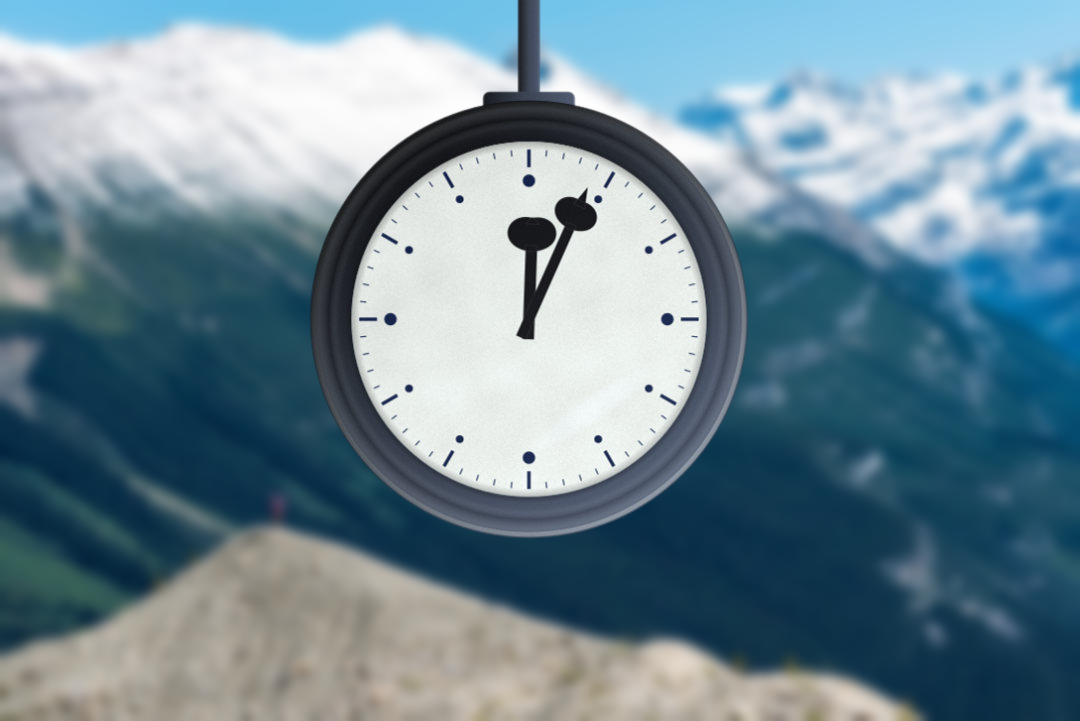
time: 12:04
